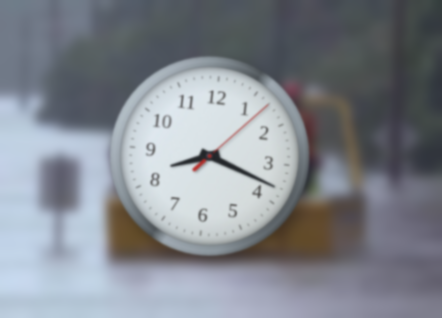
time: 8:18:07
